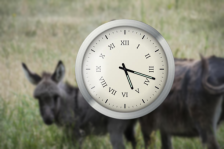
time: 5:18
